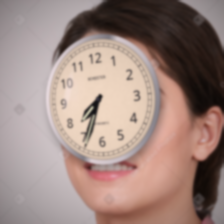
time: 7:34
